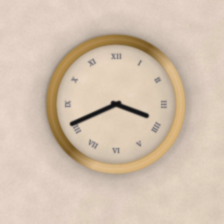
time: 3:41
